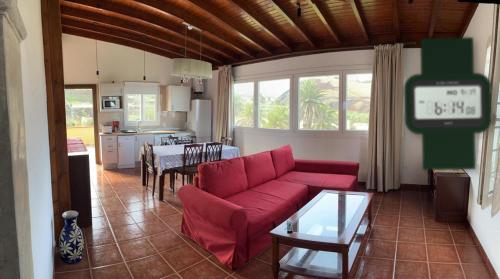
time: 6:14
